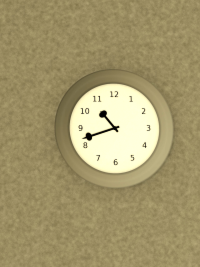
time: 10:42
